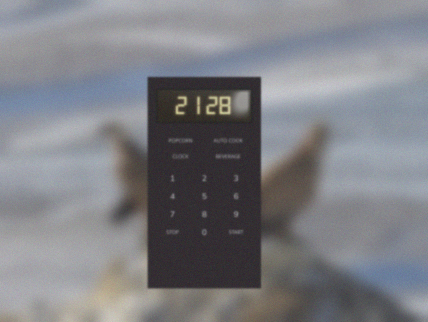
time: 21:28
